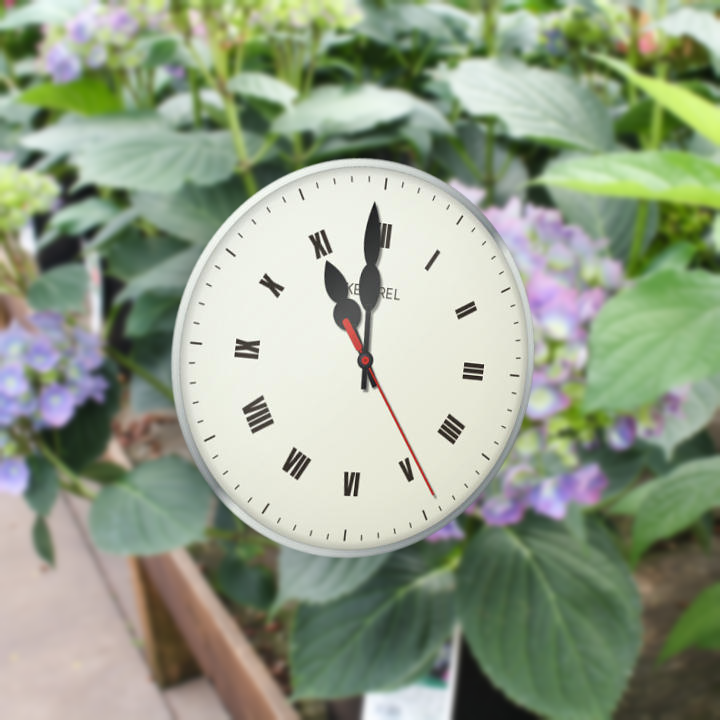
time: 10:59:24
